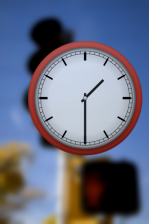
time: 1:30
